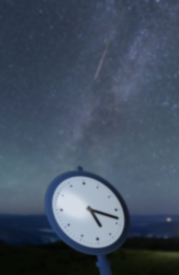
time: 5:18
